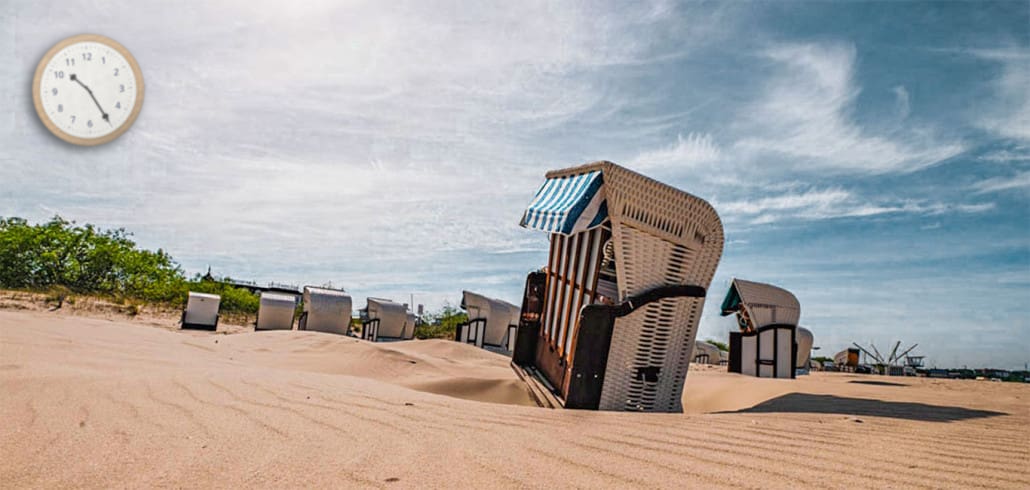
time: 10:25
